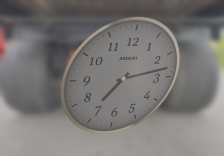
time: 7:13
